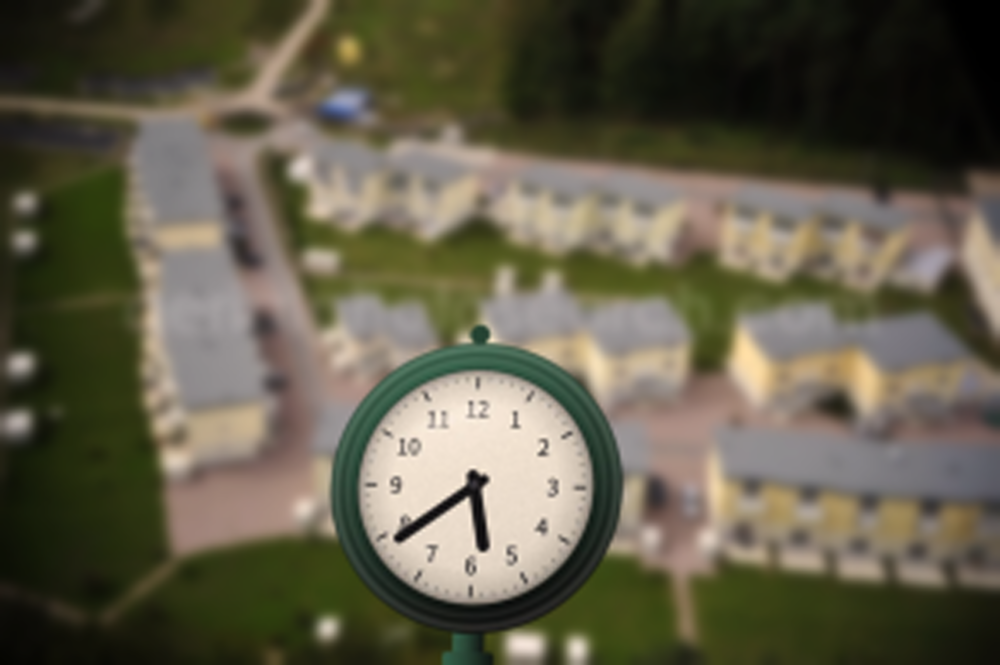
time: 5:39
